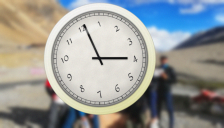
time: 4:01
